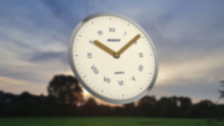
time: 10:09
